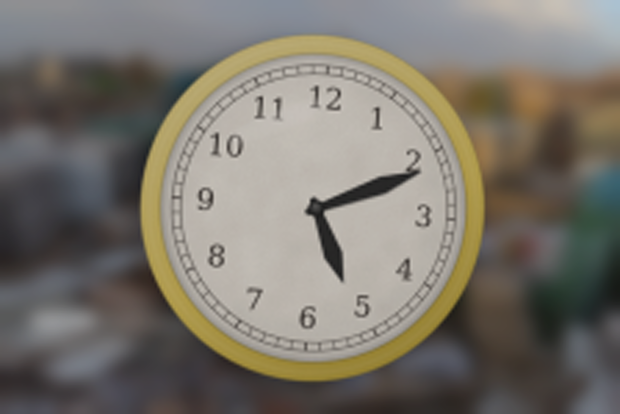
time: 5:11
